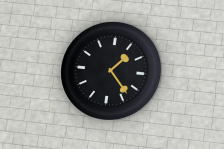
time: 1:23
